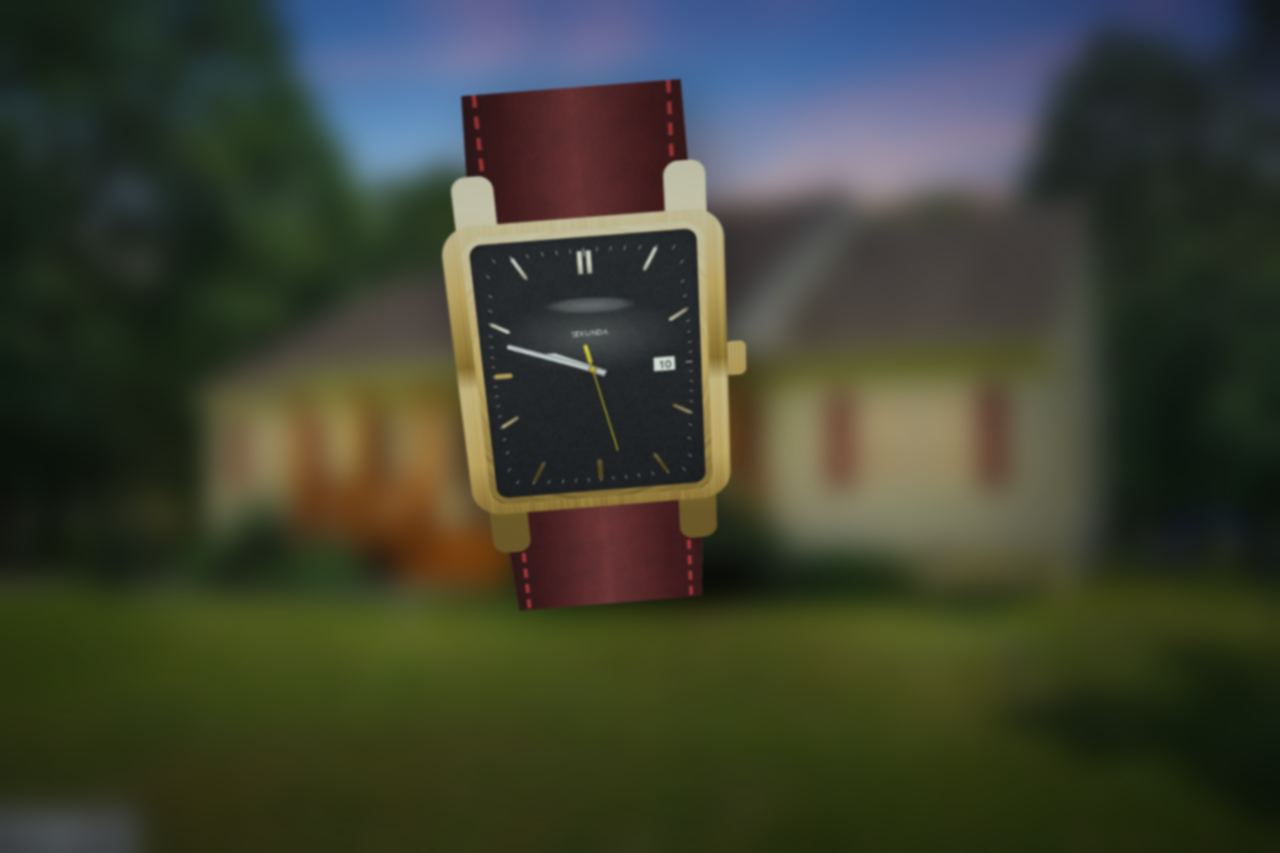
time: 9:48:28
